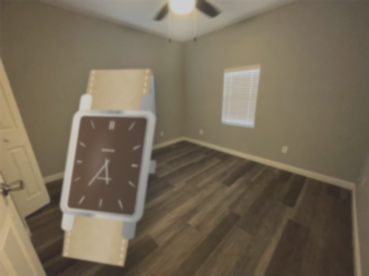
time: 5:36
